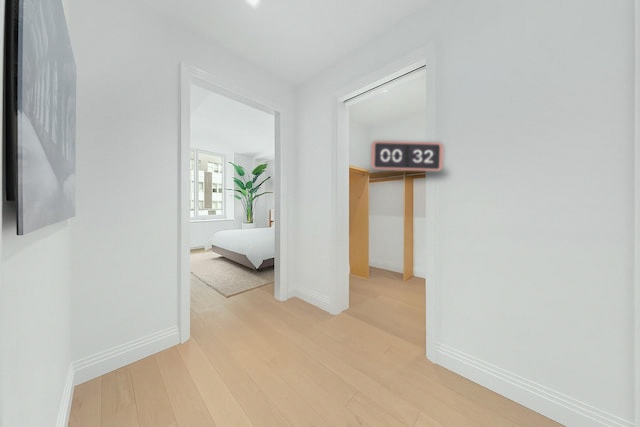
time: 0:32
